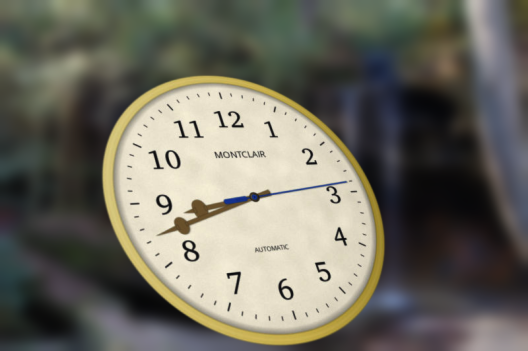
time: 8:42:14
